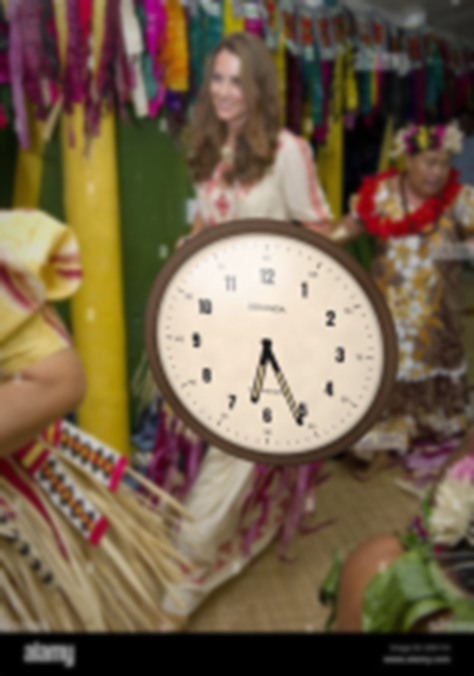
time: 6:26
